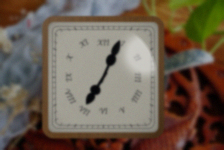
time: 7:04
